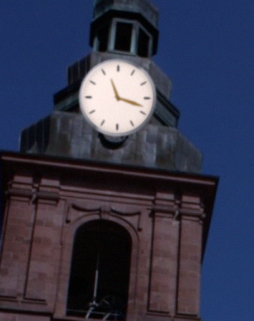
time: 11:18
